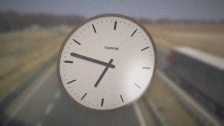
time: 6:47
